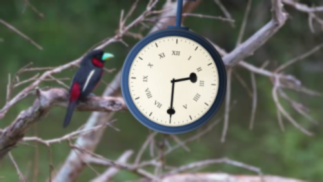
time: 2:30
